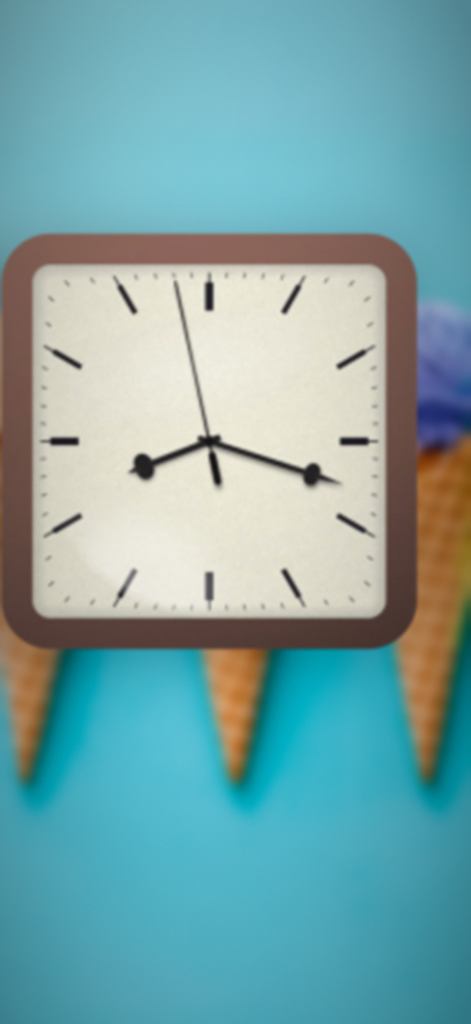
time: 8:17:58
